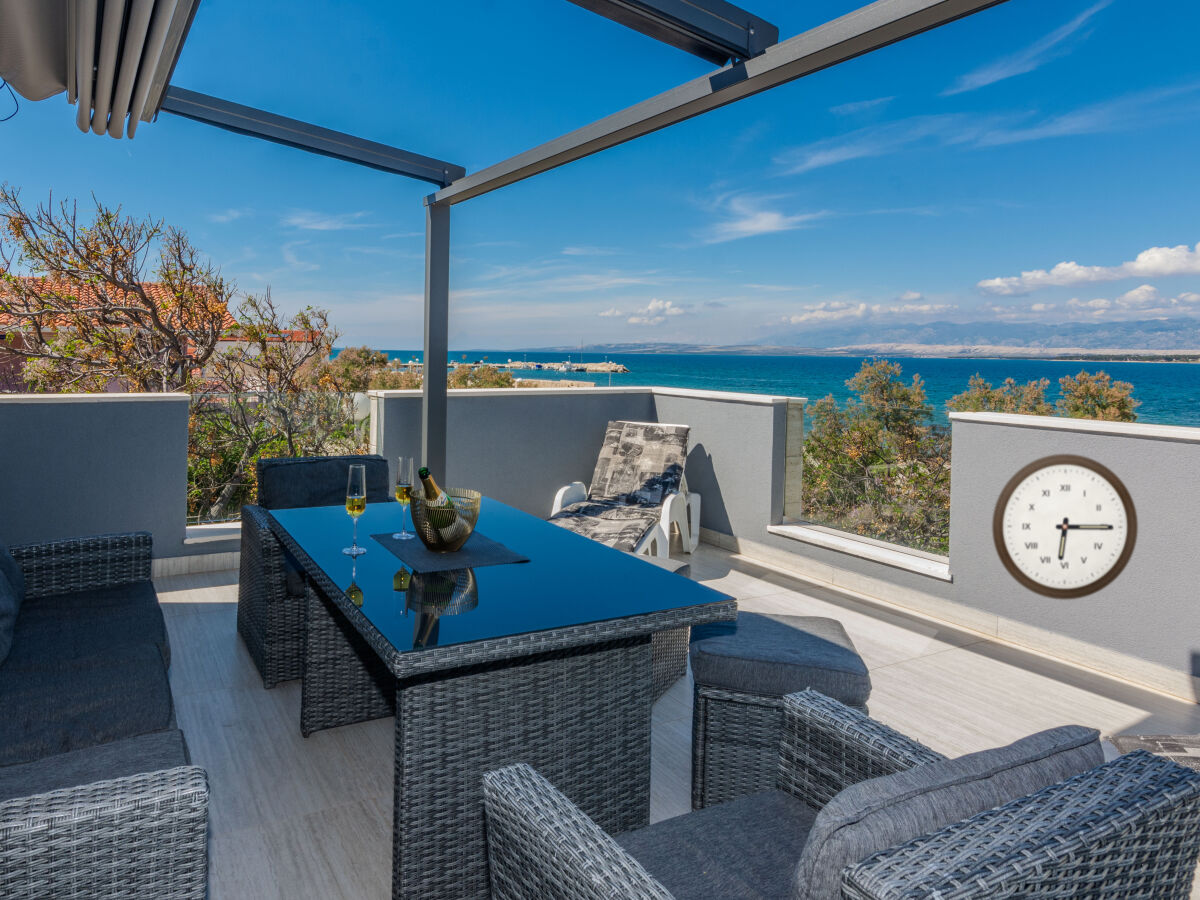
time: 6:15
